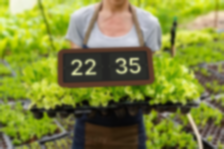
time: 22:35
